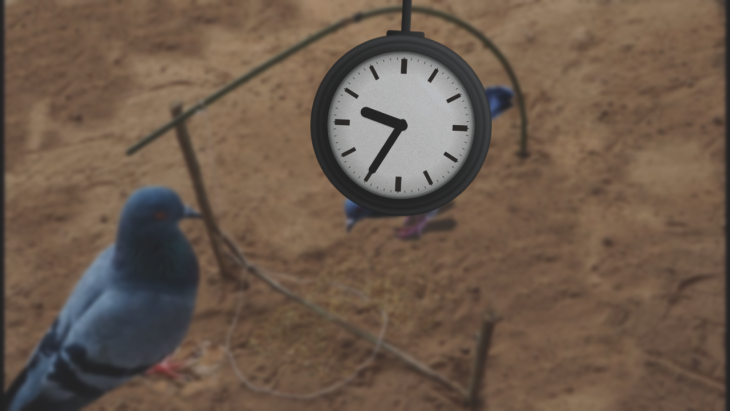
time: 9:35
